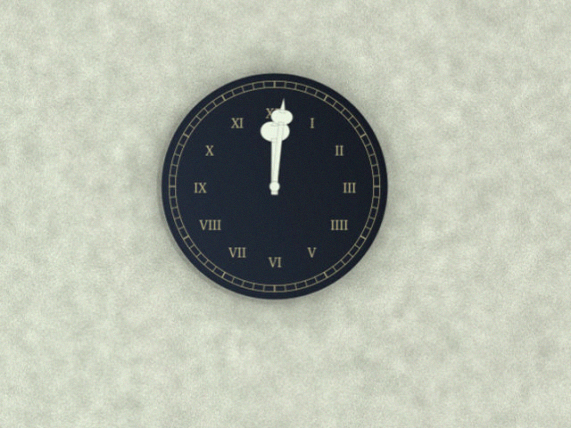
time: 12:01
